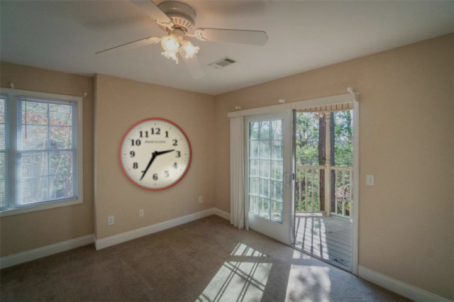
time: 2:35
